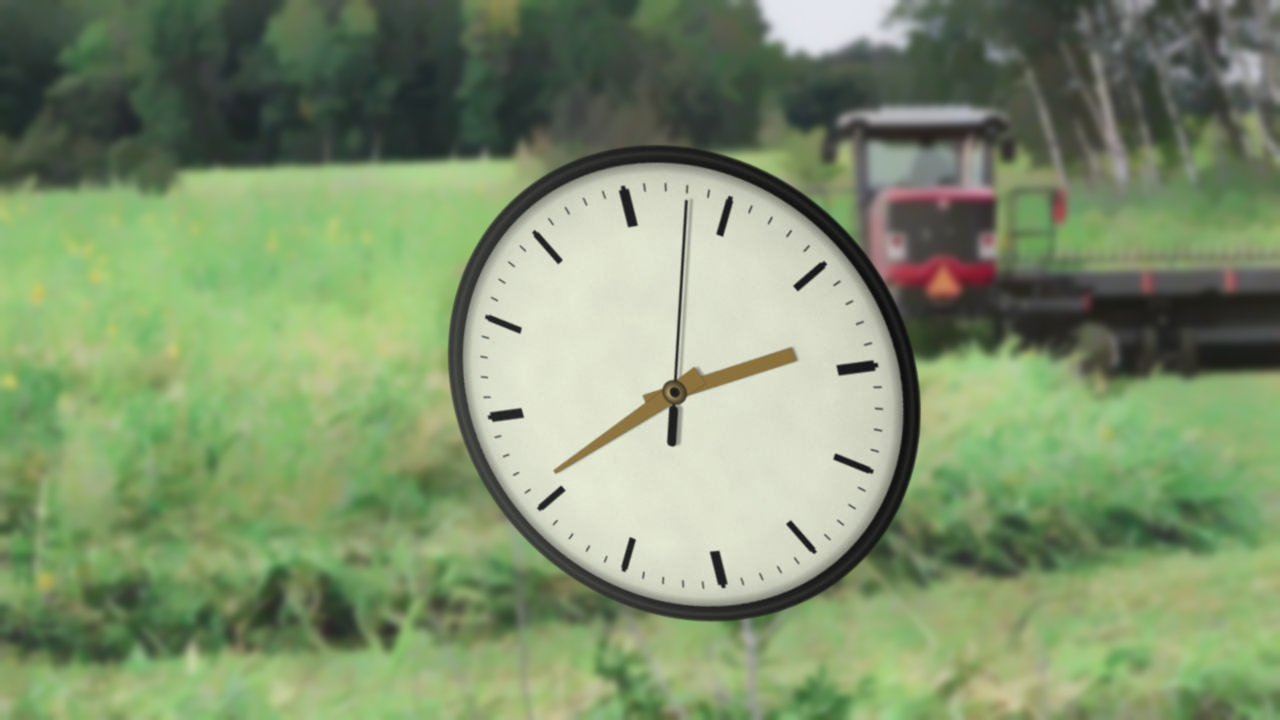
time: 2:41:03
